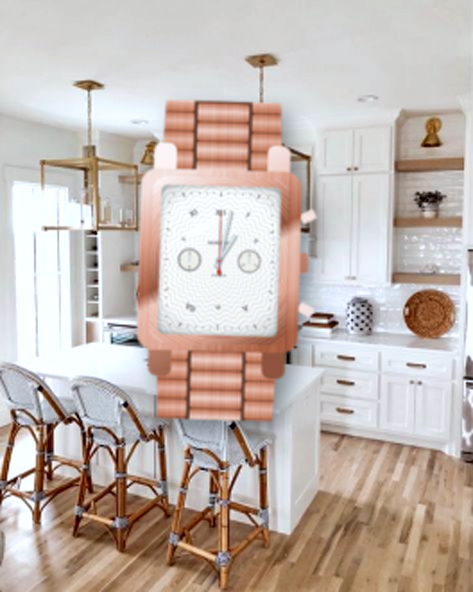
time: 1:02
